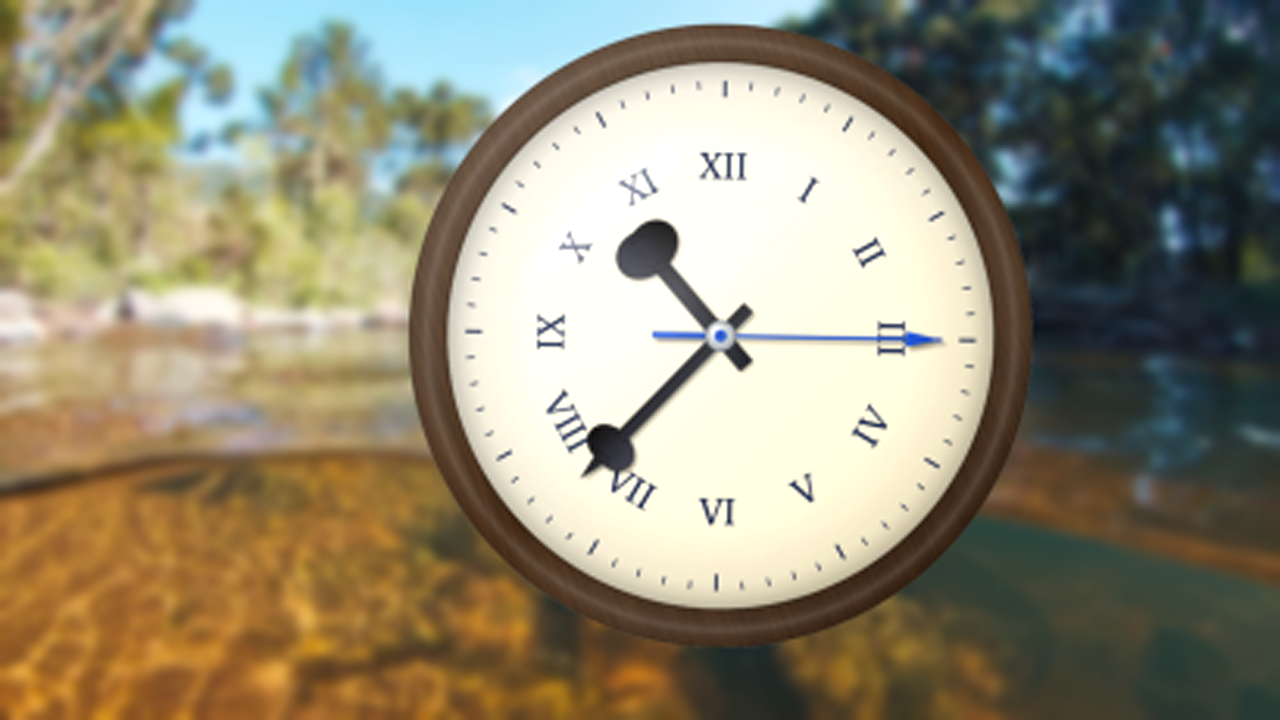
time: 10:37:15
